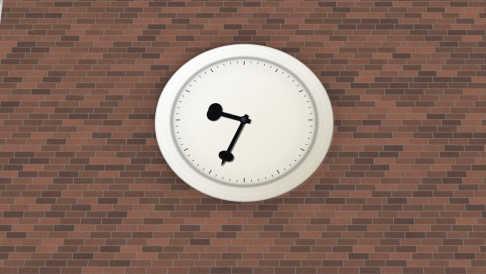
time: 9:34
